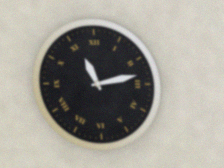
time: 11:13
